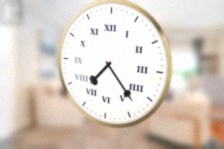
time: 7:23
